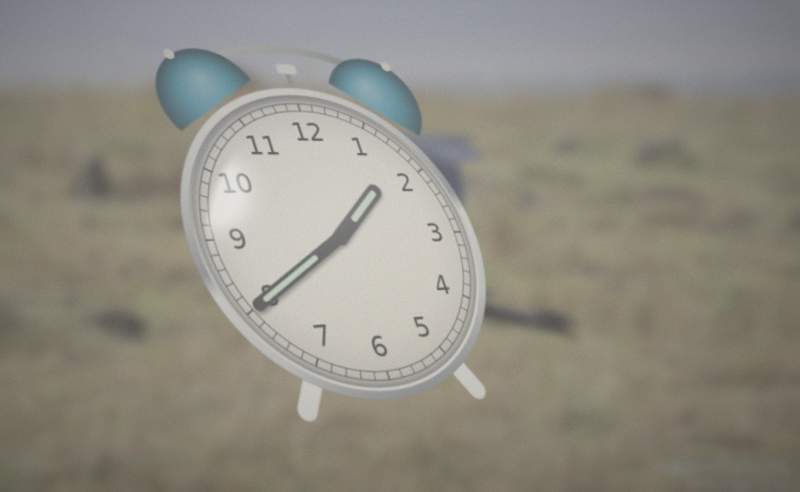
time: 1:40
